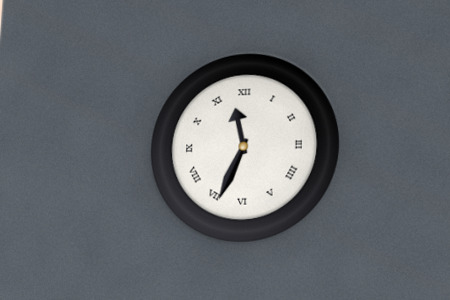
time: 11:34
